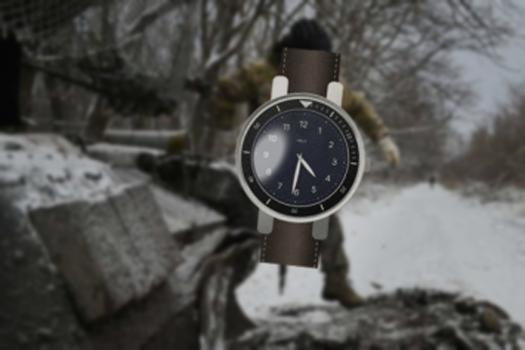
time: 4:31
